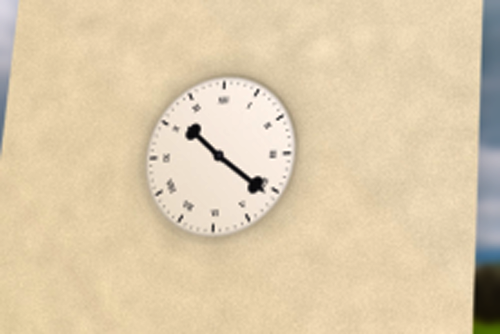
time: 10:21
